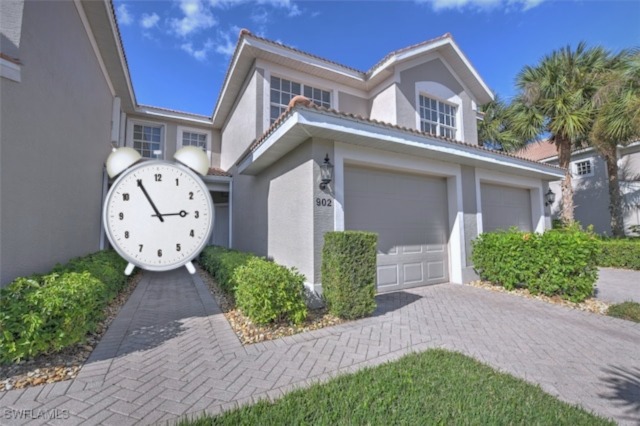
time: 2:55
